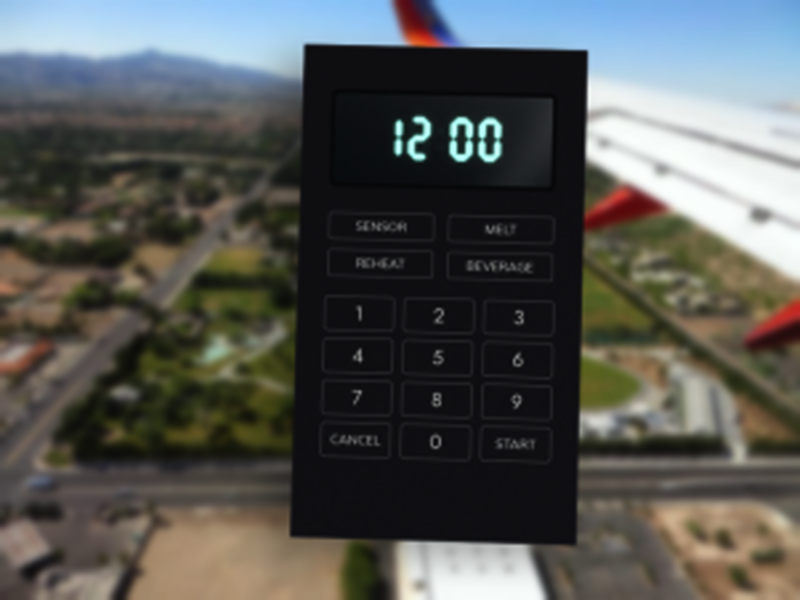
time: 12:00
